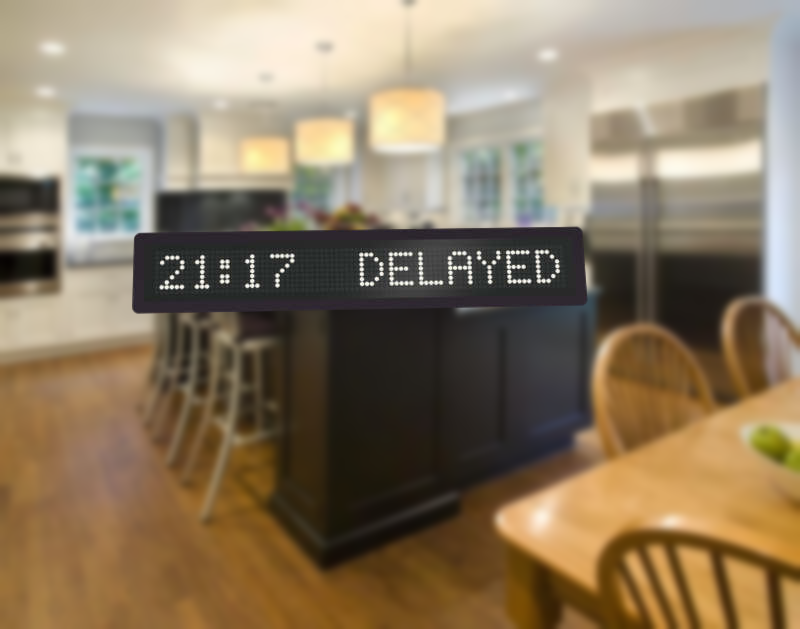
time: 21:17
